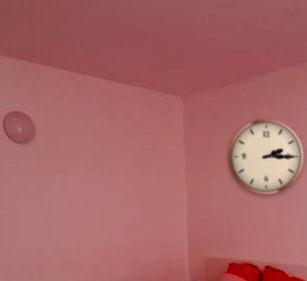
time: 2:15
